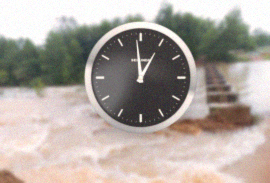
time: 12:59
